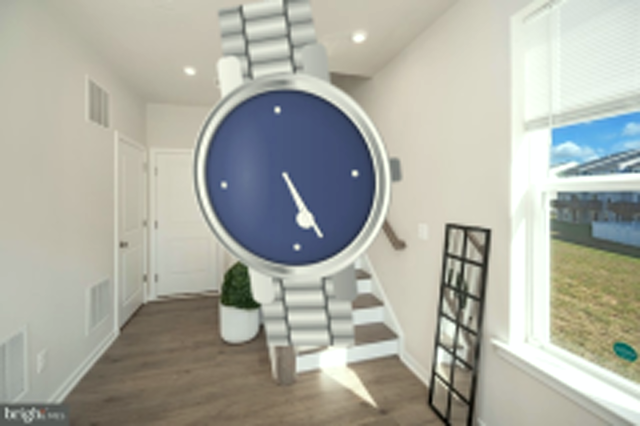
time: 5:26
